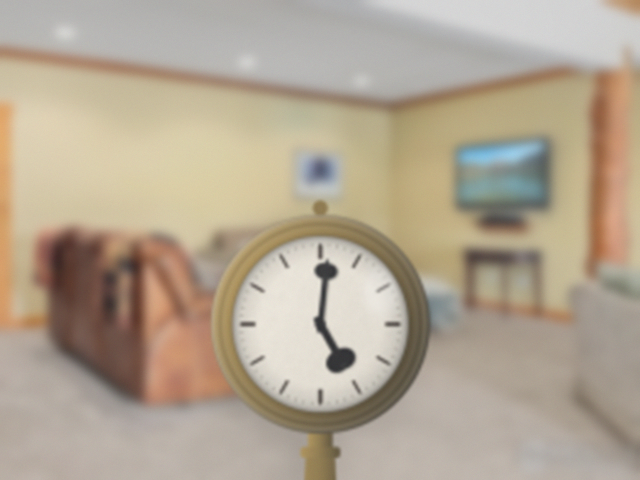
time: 5:01
